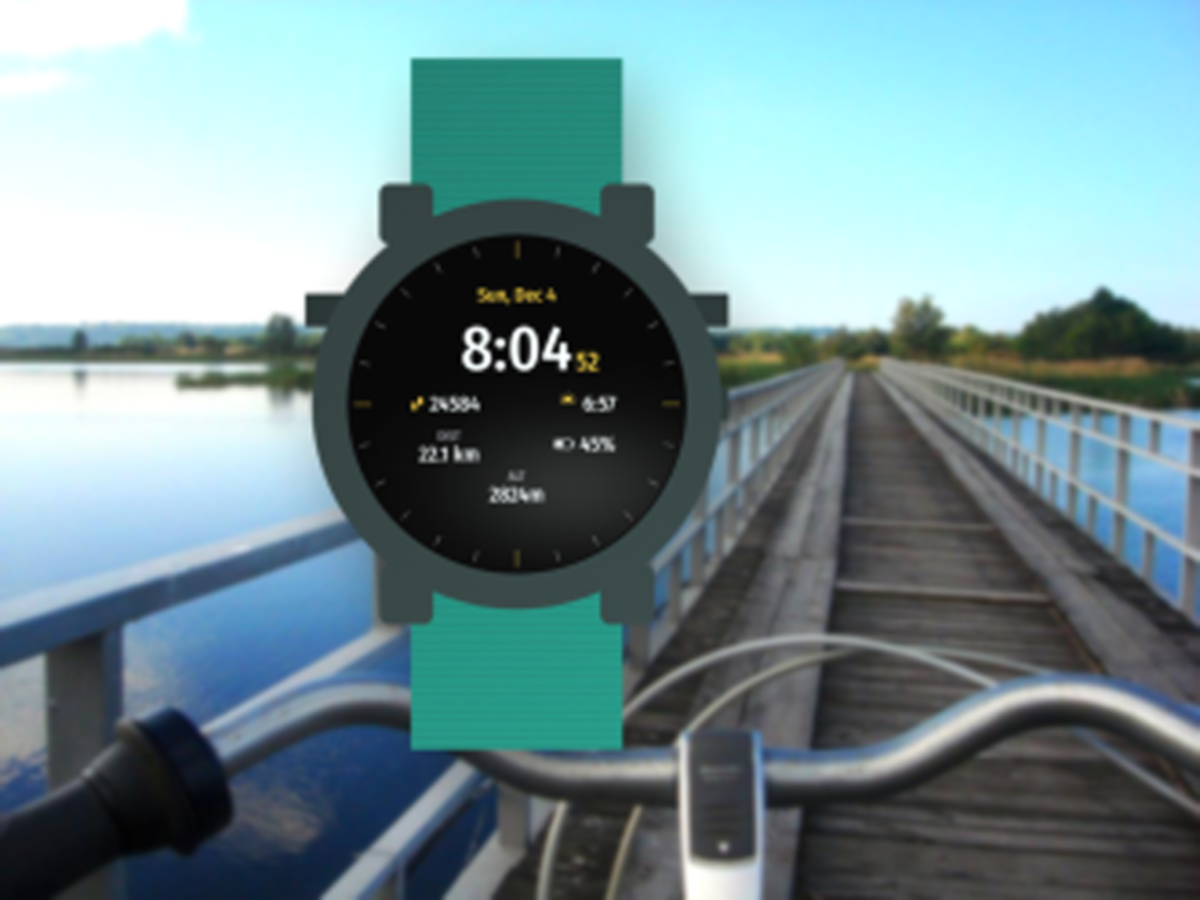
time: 8:04
